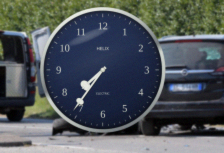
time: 7:36
